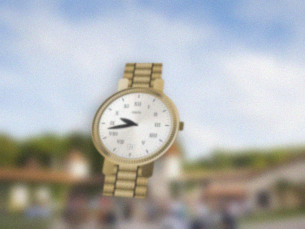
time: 9:43
